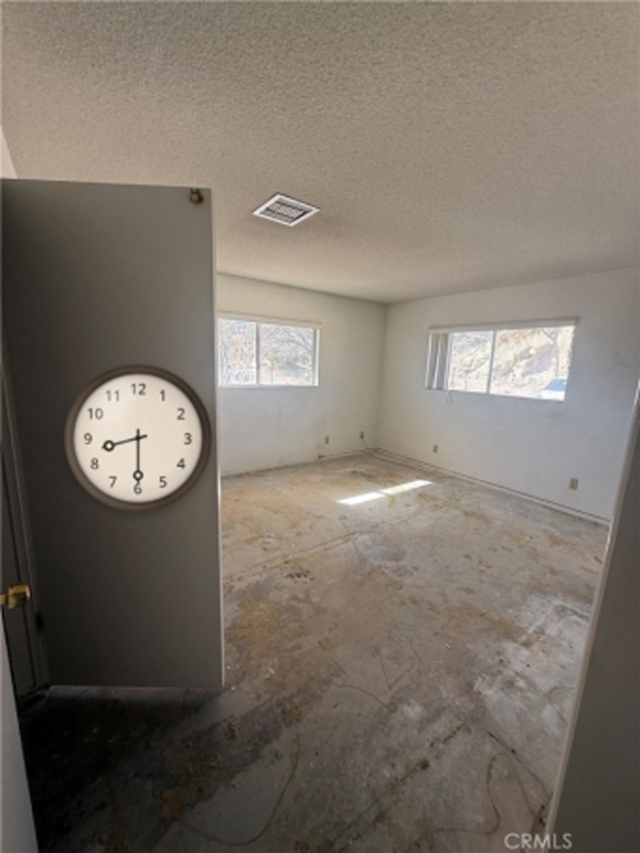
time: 8:30
